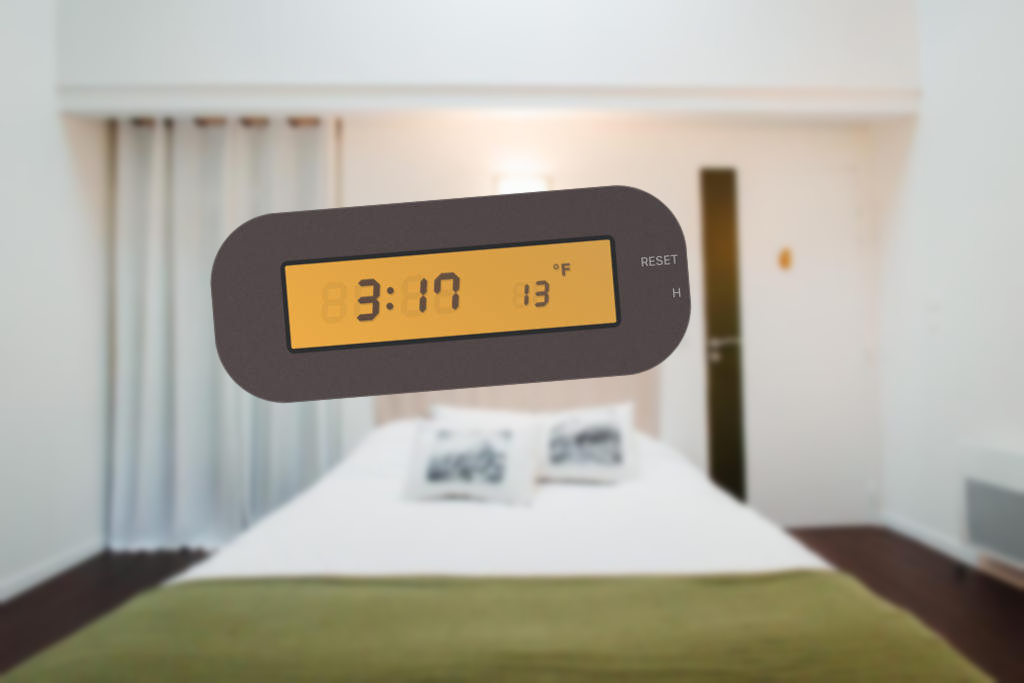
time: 3:17
